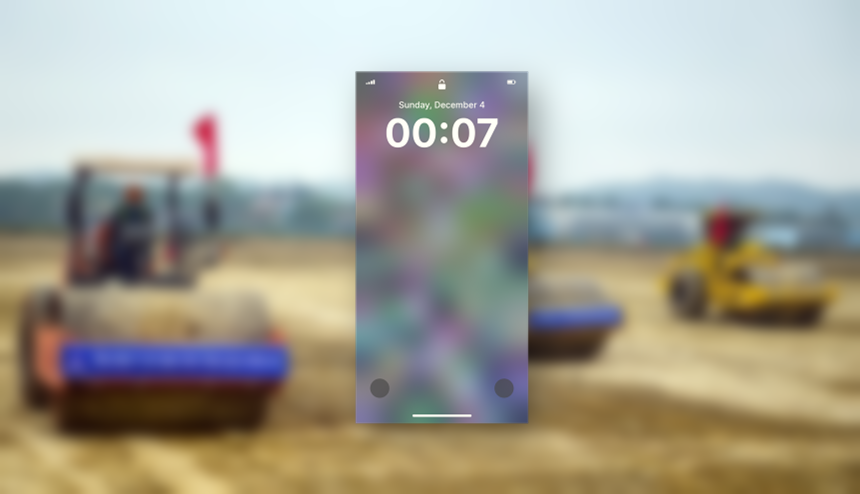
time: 0:07
